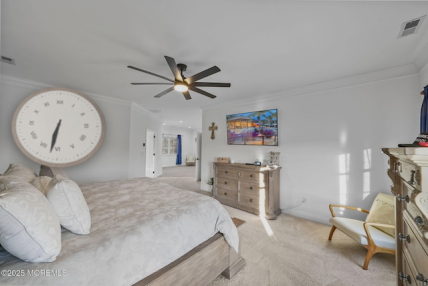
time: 6:32
